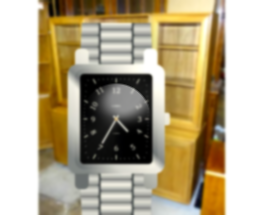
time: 4:35
